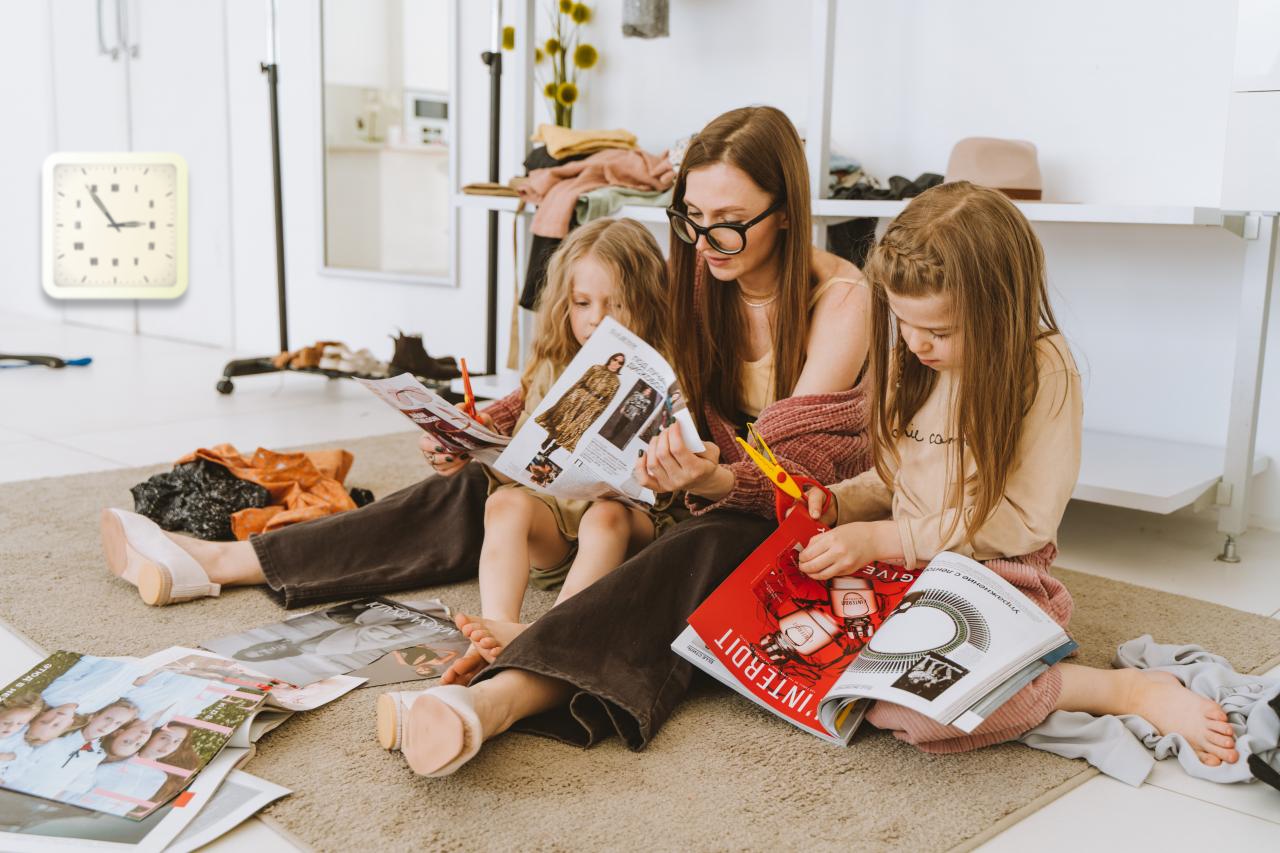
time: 2:54
